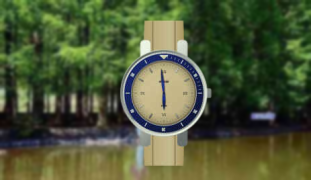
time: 5:59
